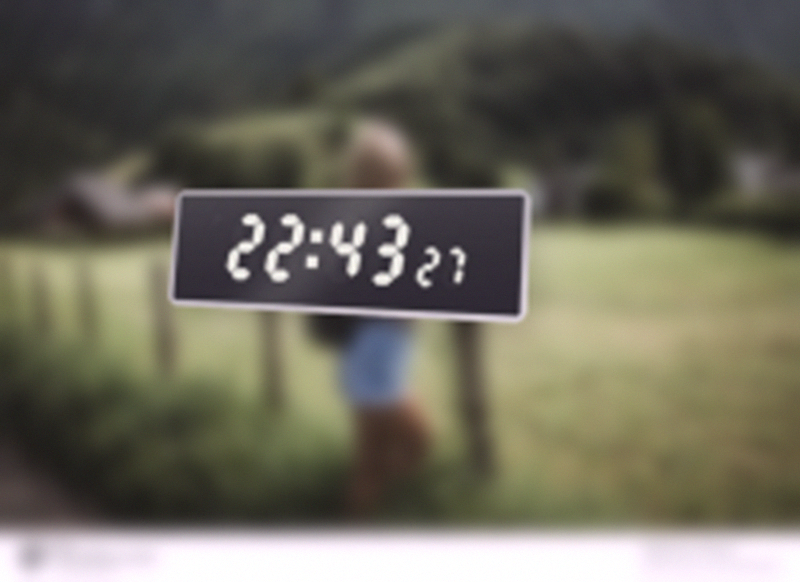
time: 22:43:27
